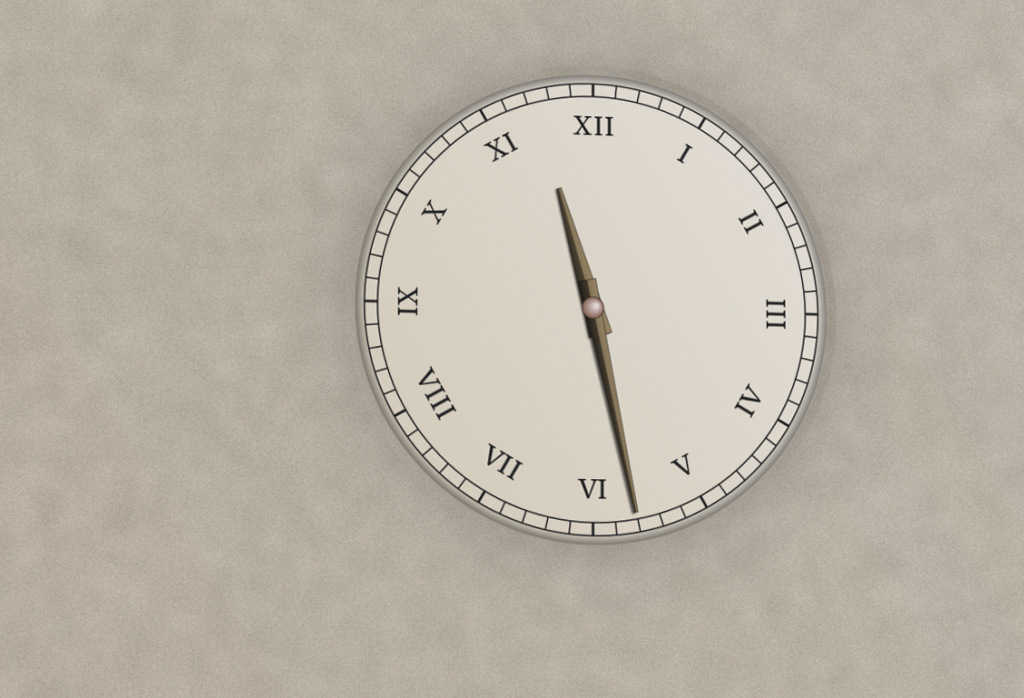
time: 11:28
